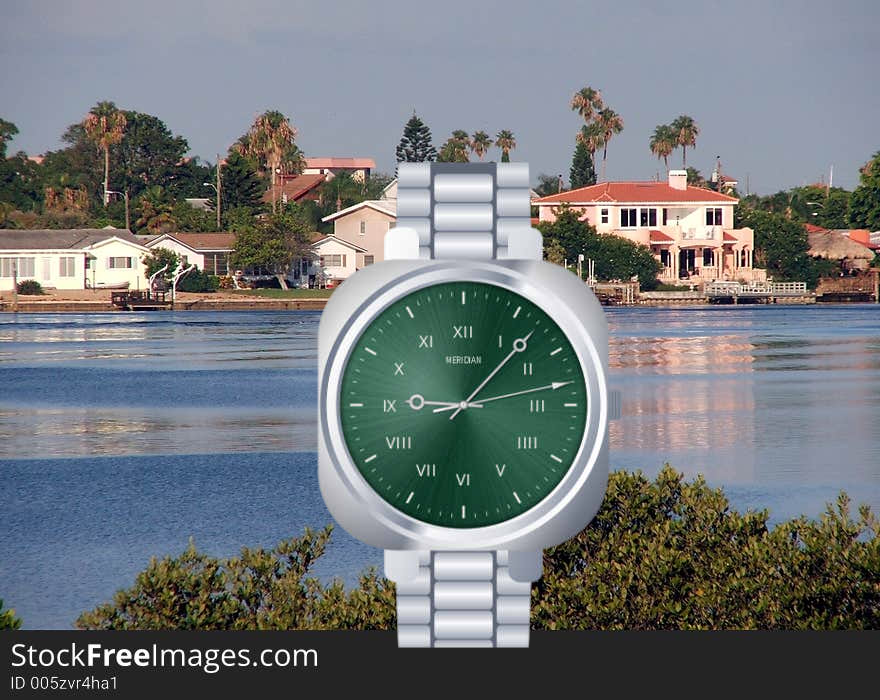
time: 9:07:13
